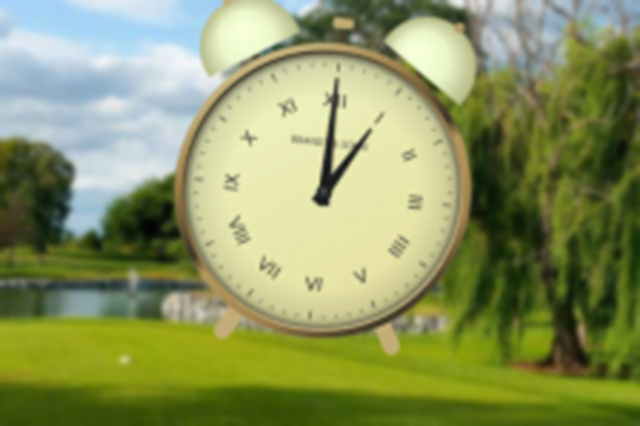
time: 1:00
